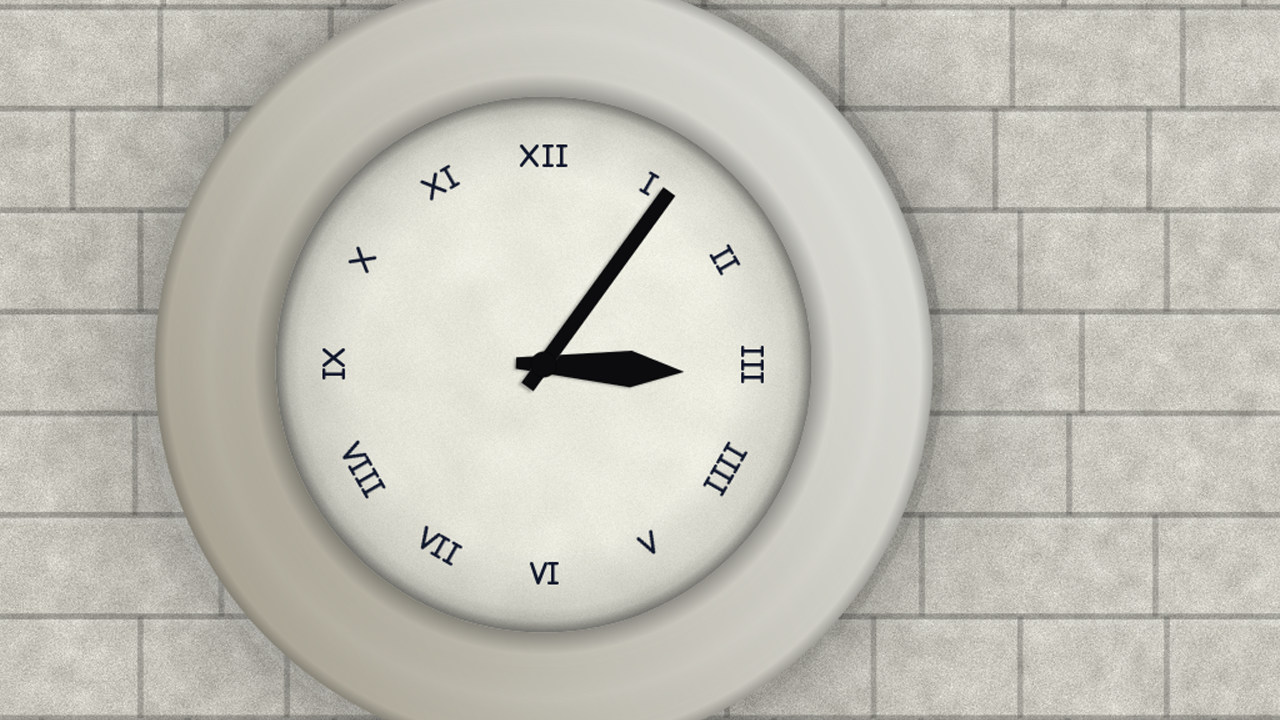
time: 3:06
